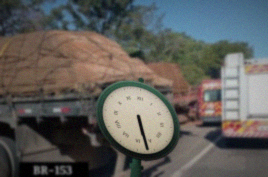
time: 5:27
